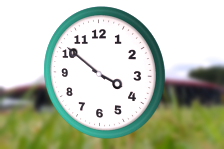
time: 3:51
